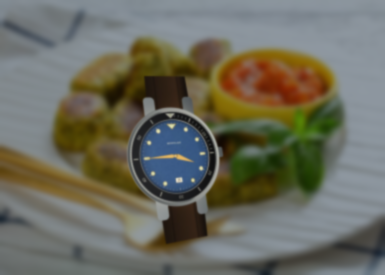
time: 3:45
